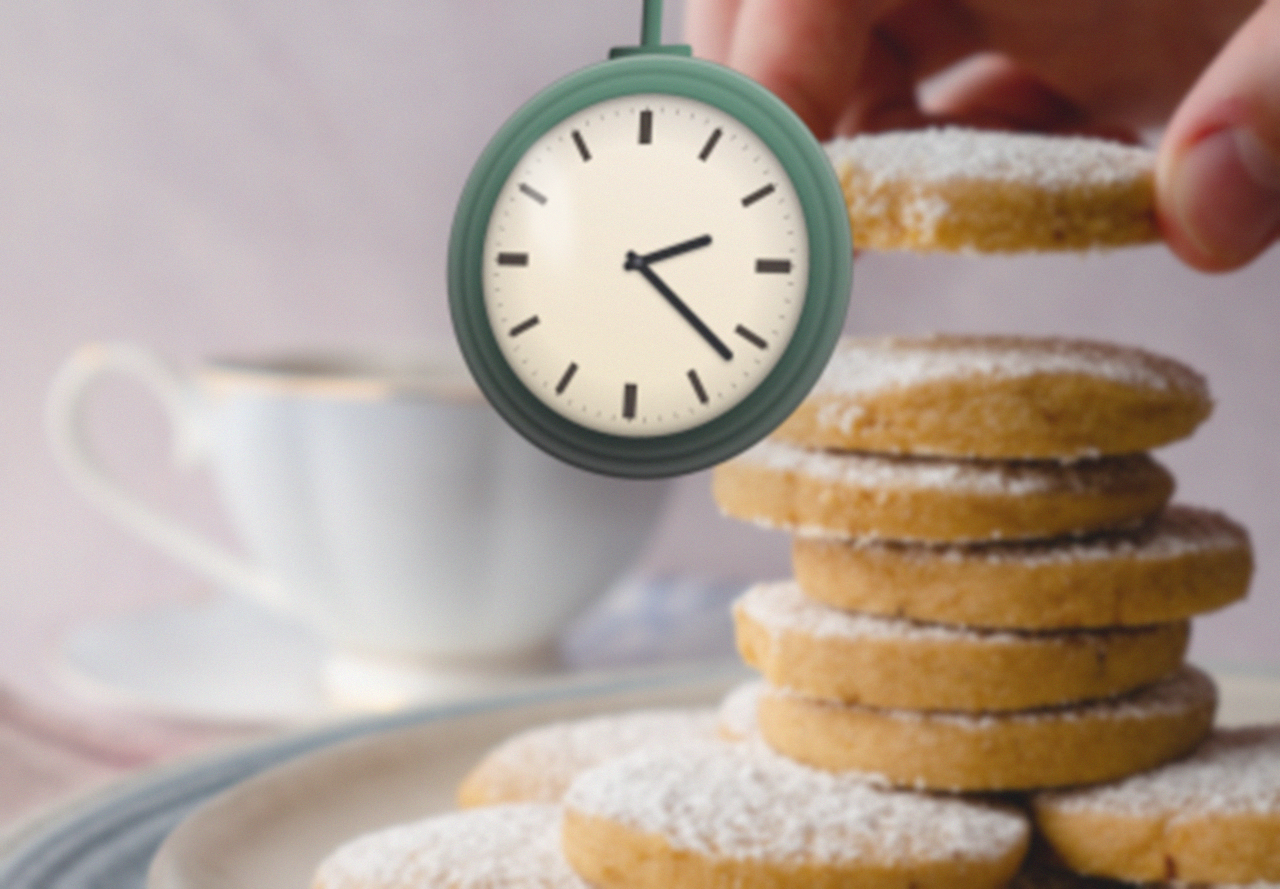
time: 2:22
